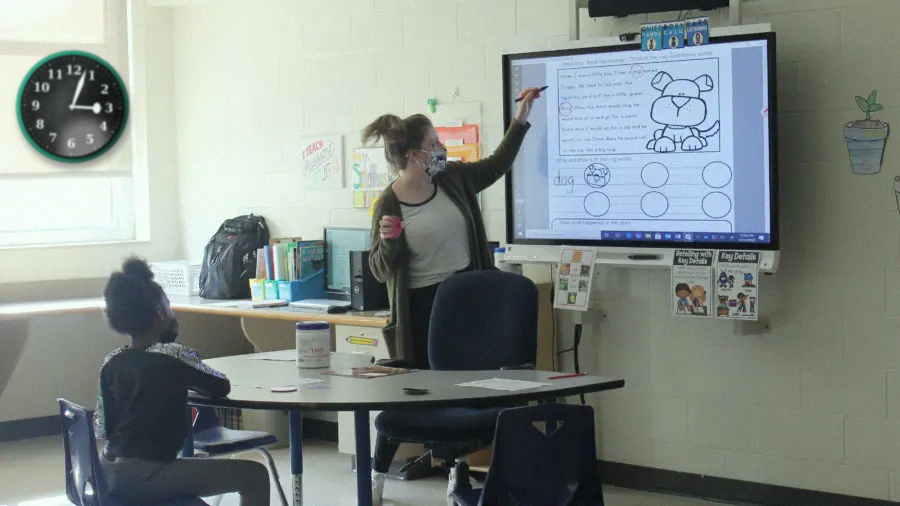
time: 3:03
